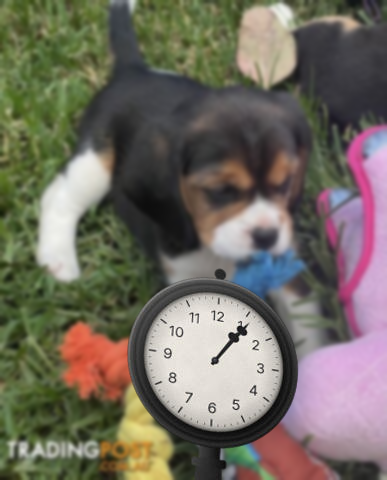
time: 1:06
